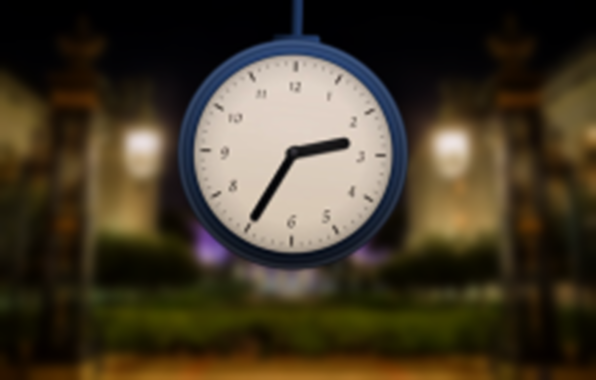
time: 2:35
